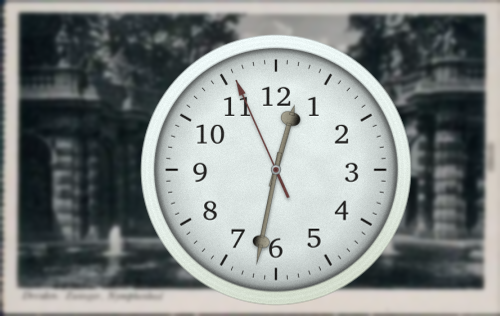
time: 12:31:56
